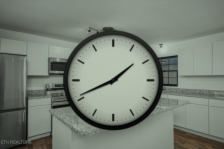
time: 1:41
